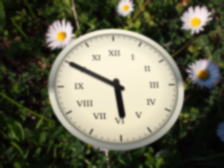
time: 5:50
